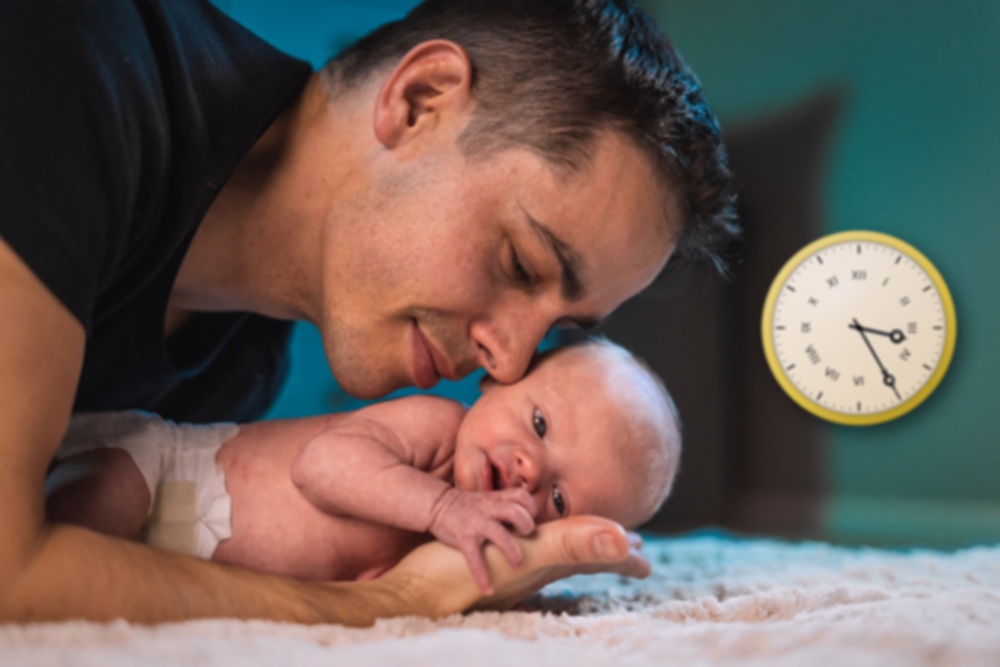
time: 3:25
